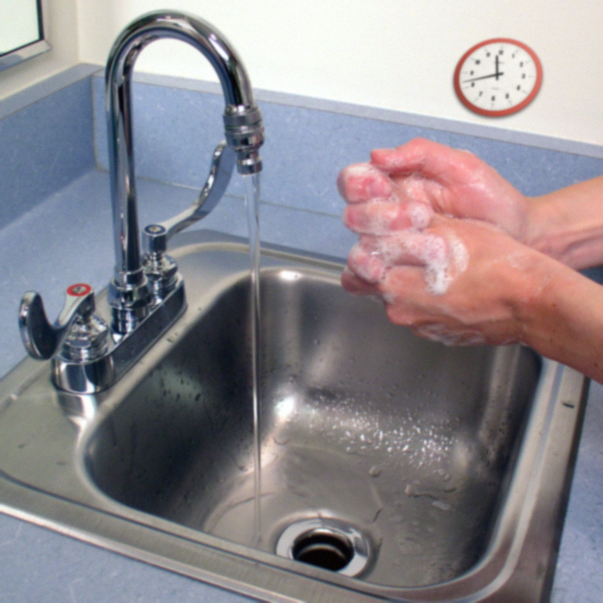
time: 11:42
